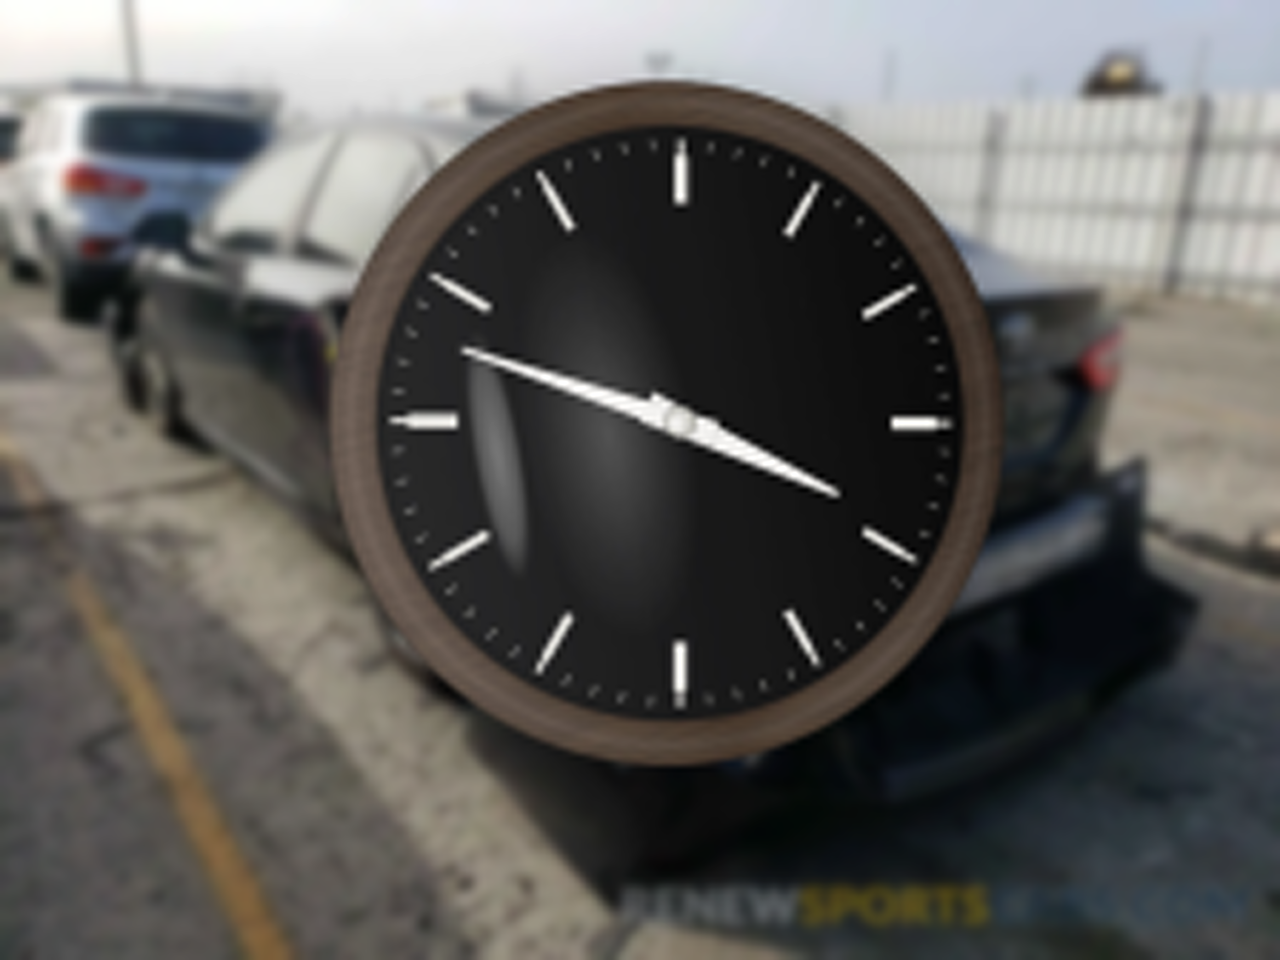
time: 3:48
